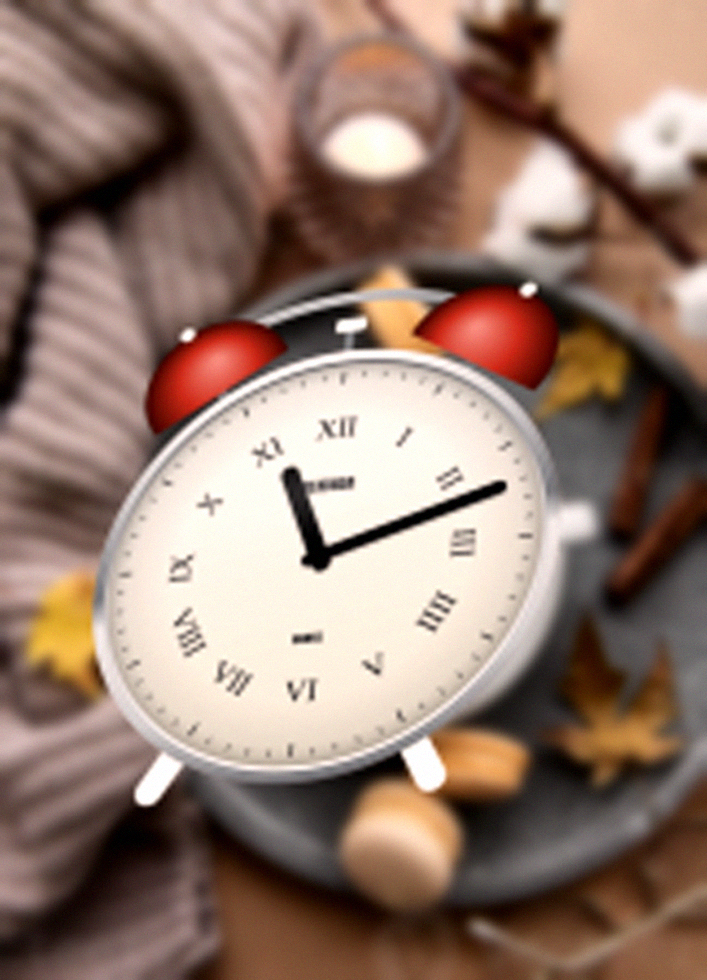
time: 11:12
